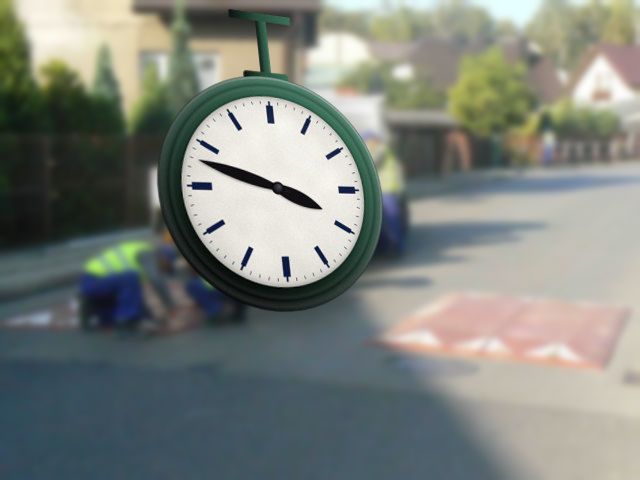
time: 3:48
